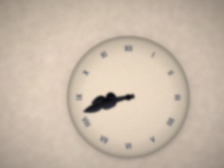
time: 8:42
